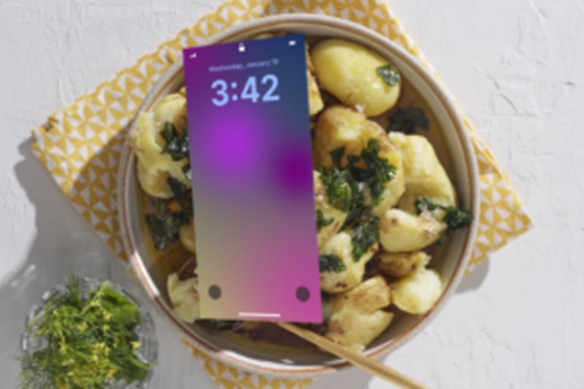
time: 3:42
